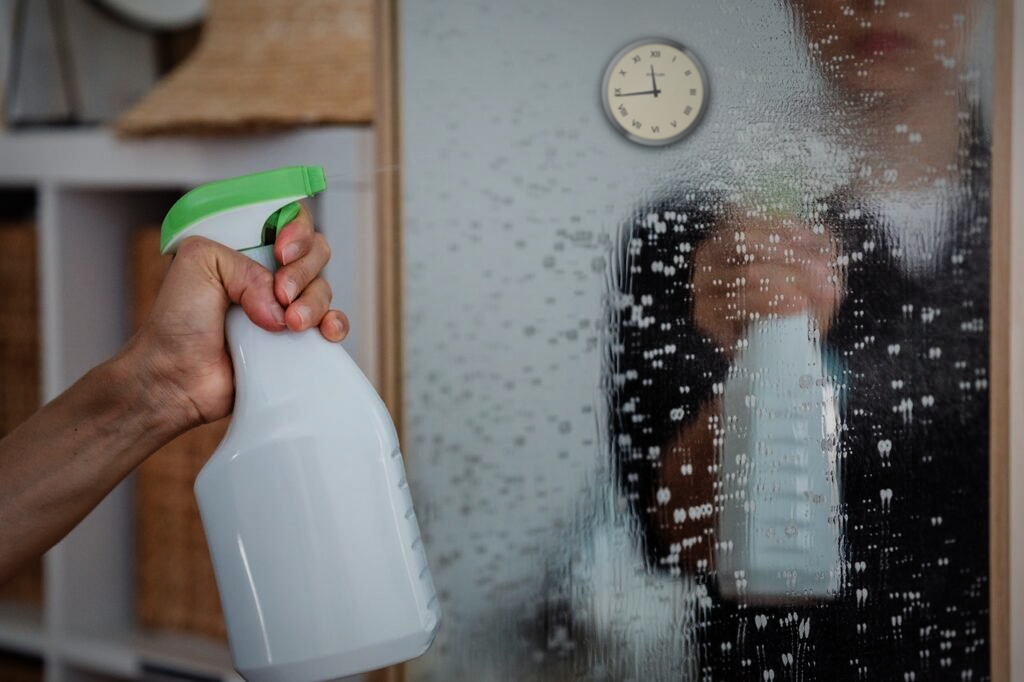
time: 11:44
